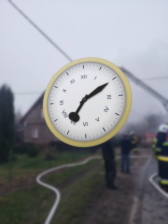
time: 7:10
